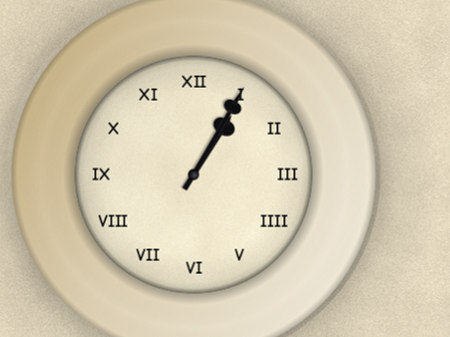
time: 1:05
